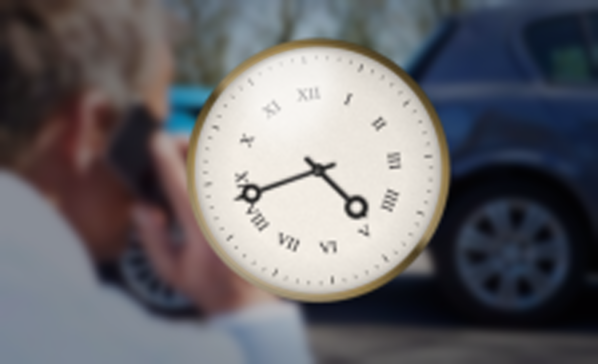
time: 4:43
